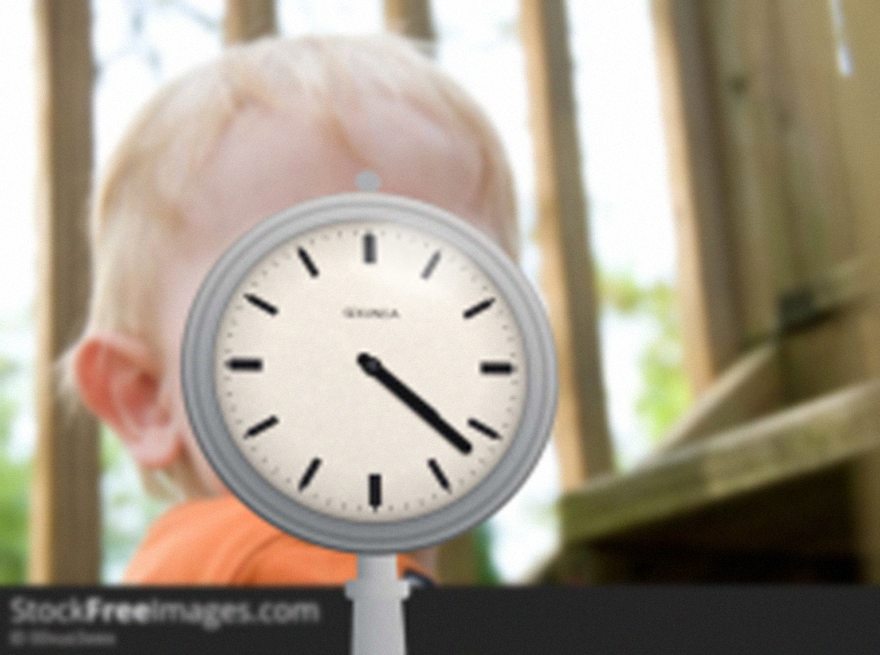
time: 4:22
